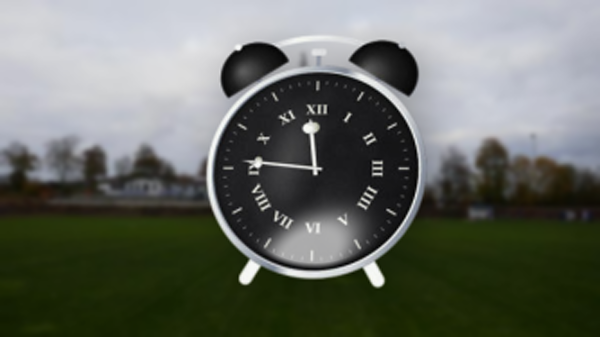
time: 11:46
